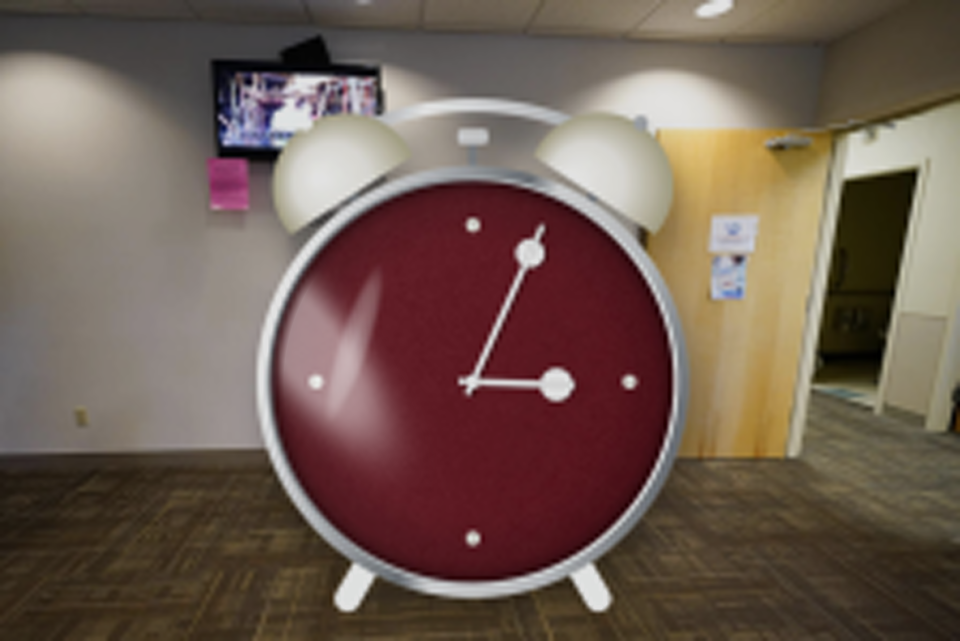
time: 3:04
